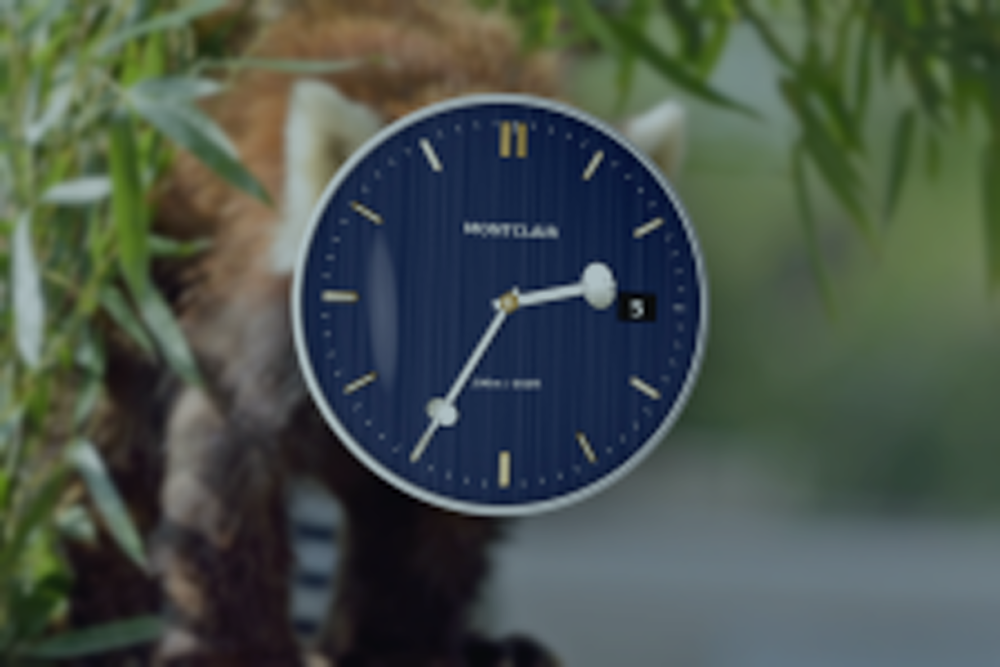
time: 2:35
